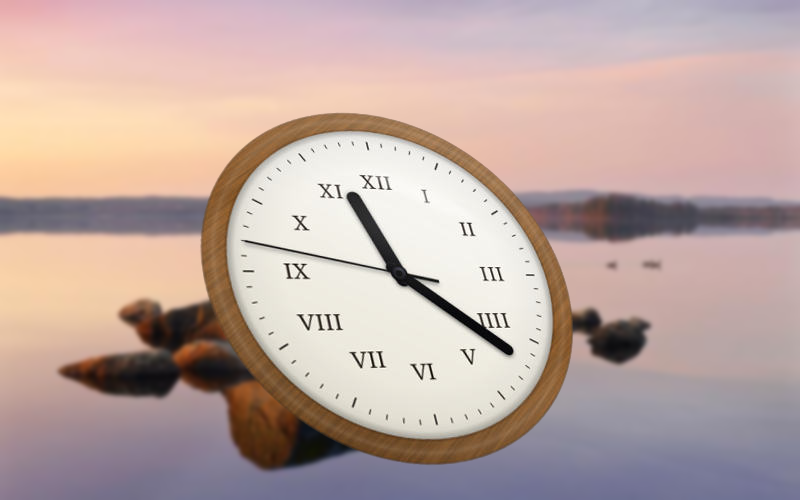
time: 11:21:47
